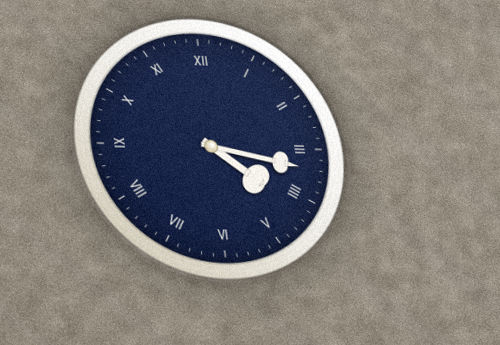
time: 4:17
